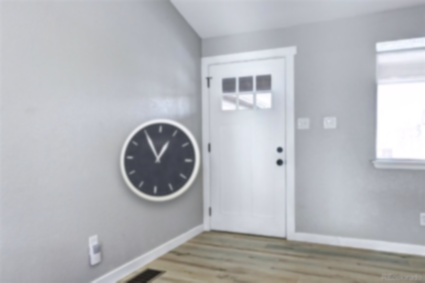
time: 12:55
